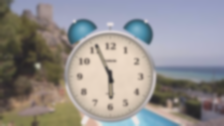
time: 5:56
